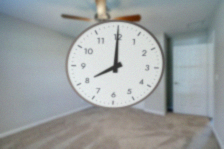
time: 8:00
